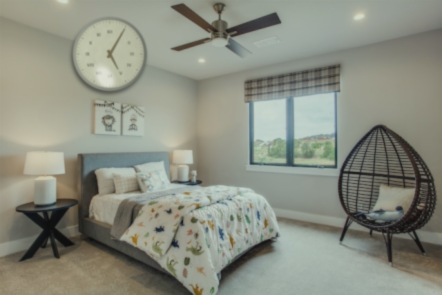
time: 5:05
